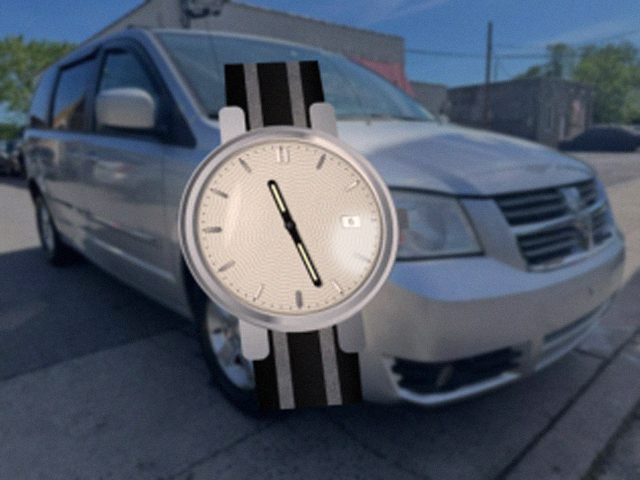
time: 11:27
